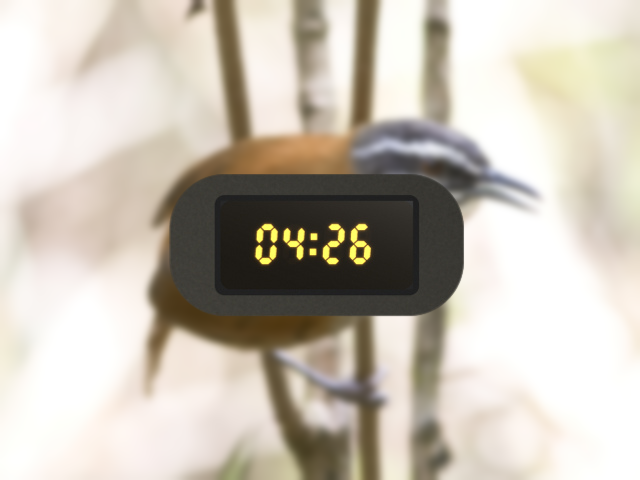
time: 4:26
